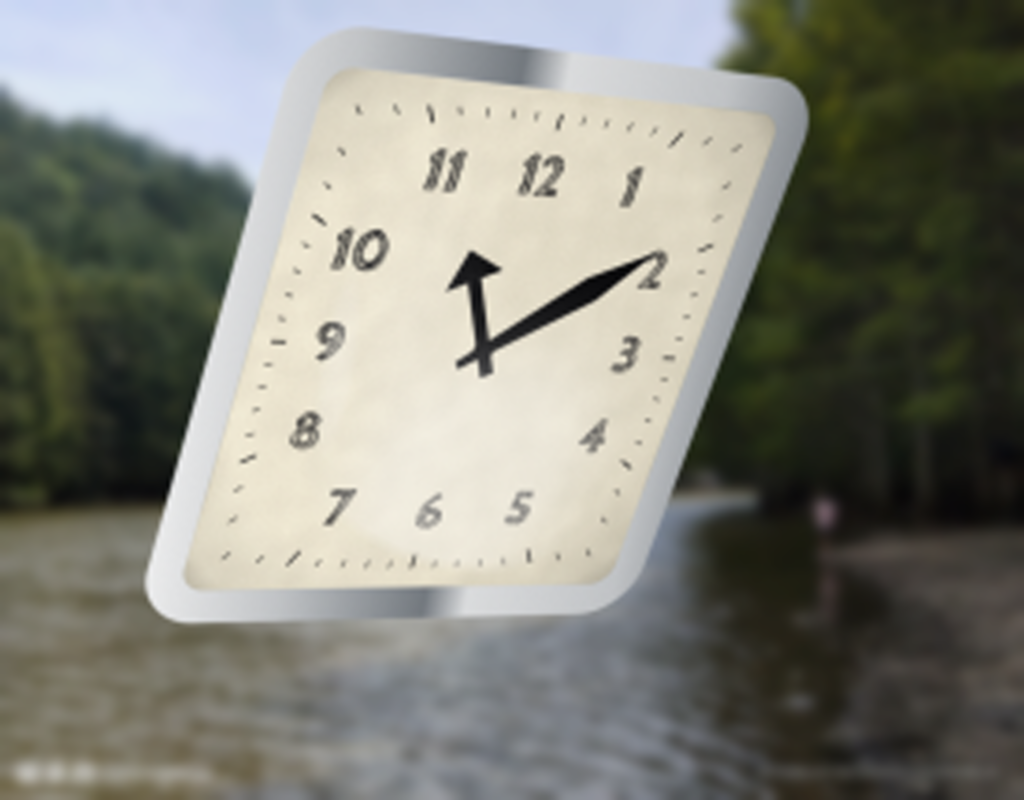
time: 11:09
